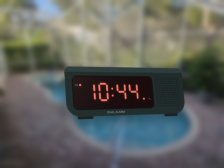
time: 10:44
